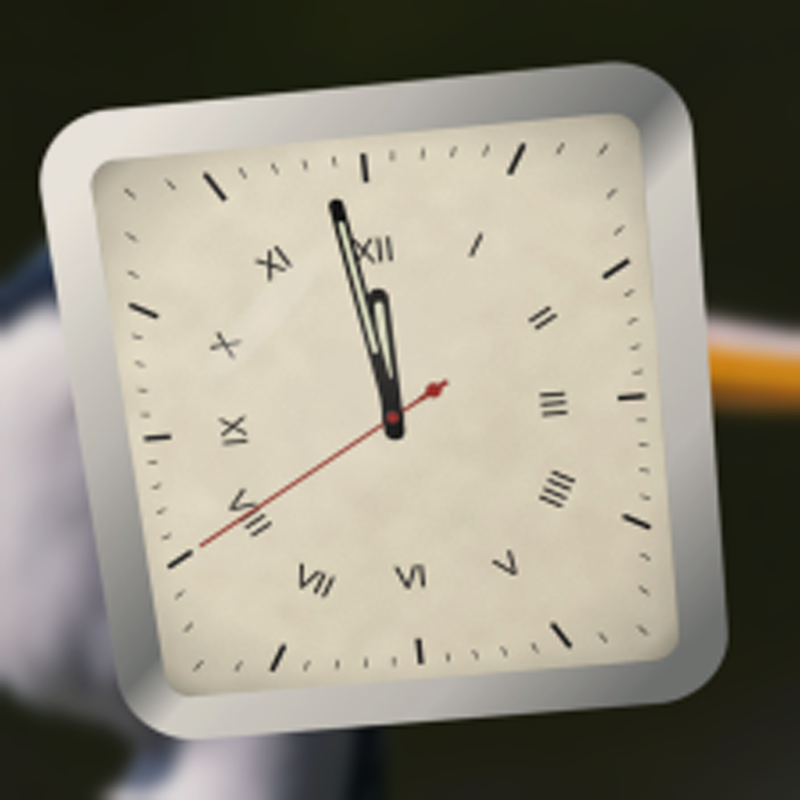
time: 11:58:40
